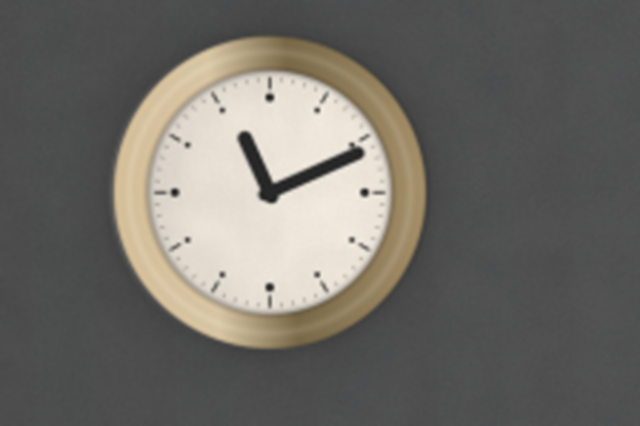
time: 11:11
